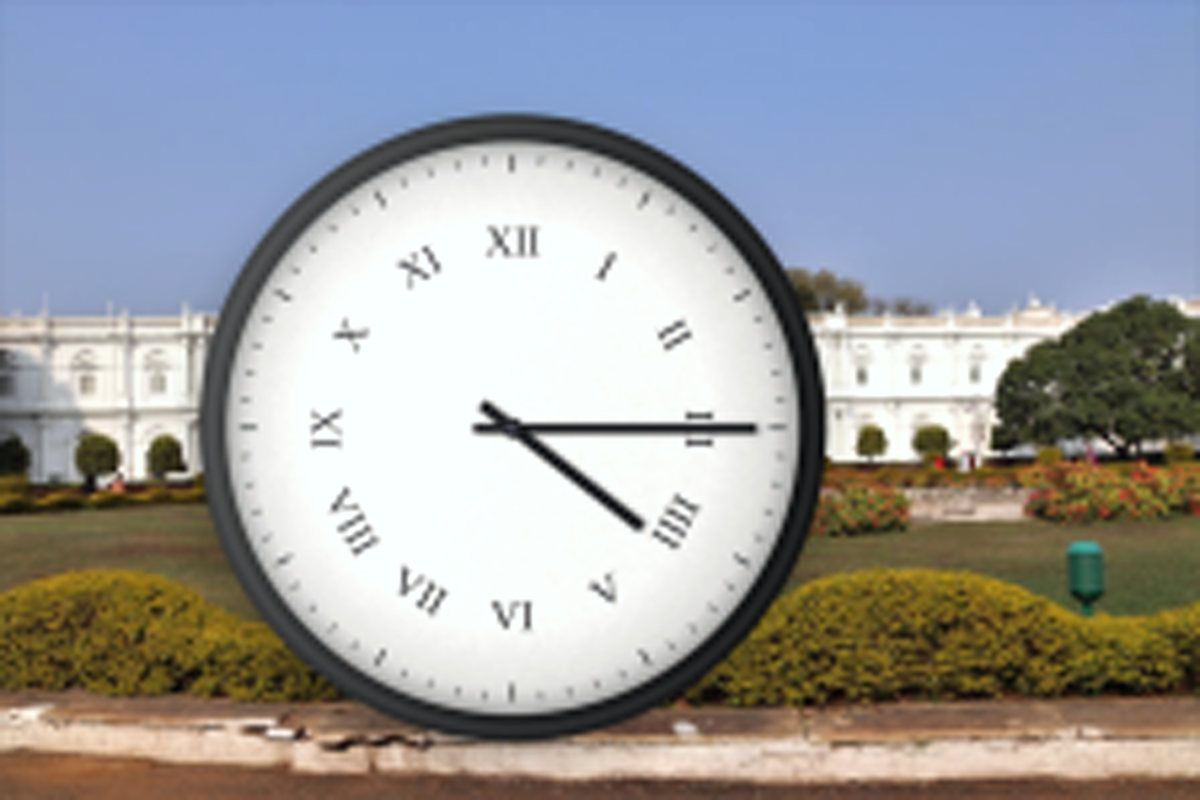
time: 4:15
